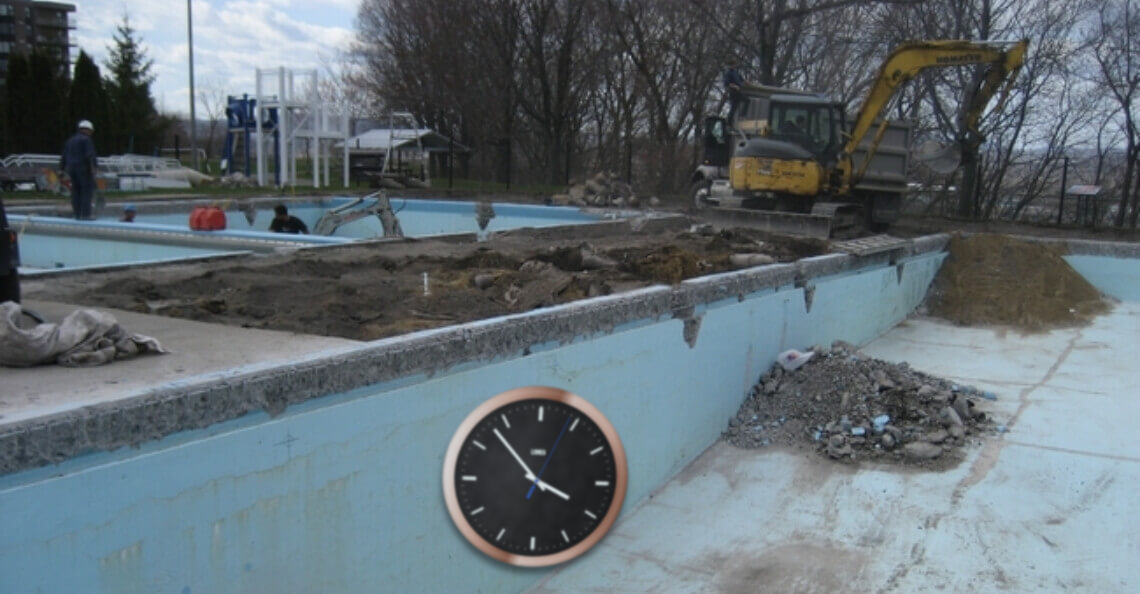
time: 3:53:04
